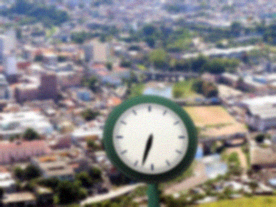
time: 6:33
